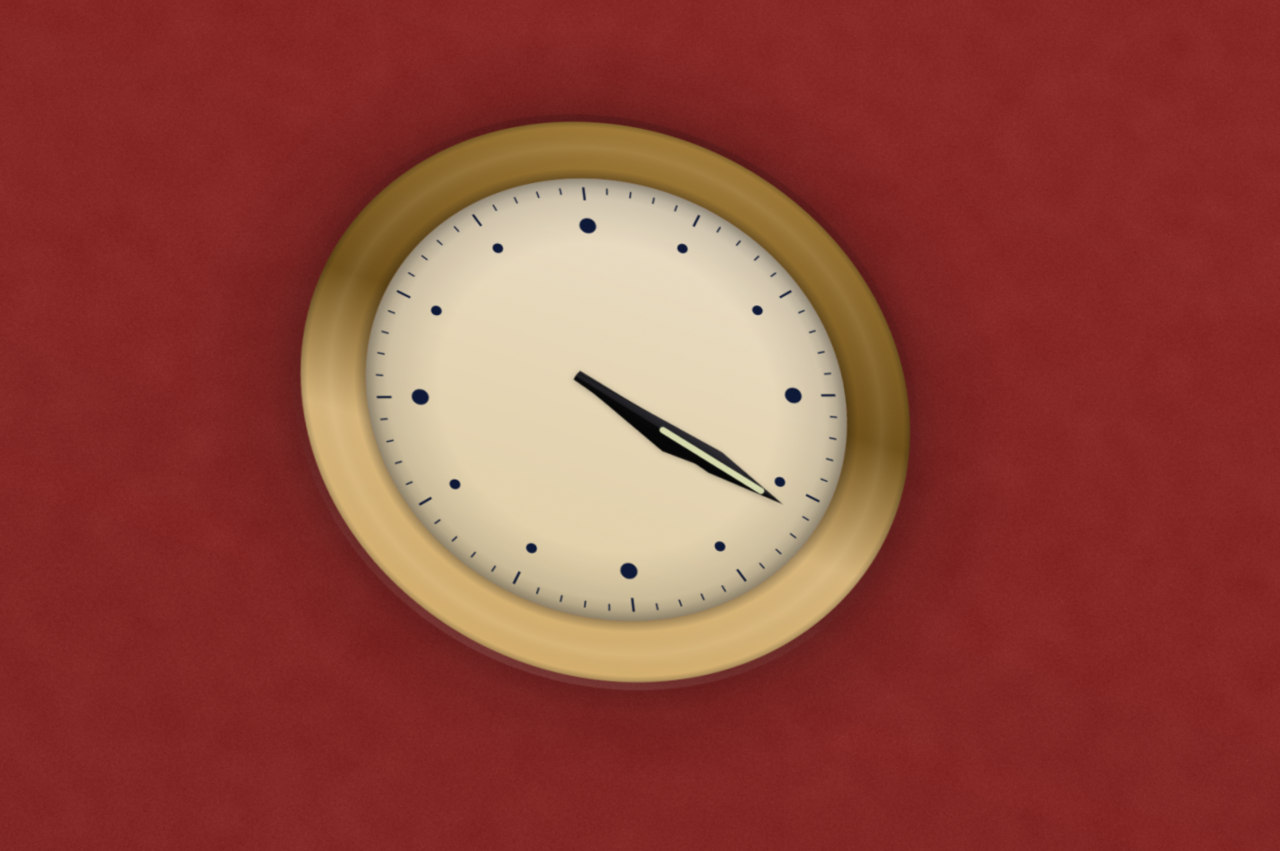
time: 4:21
